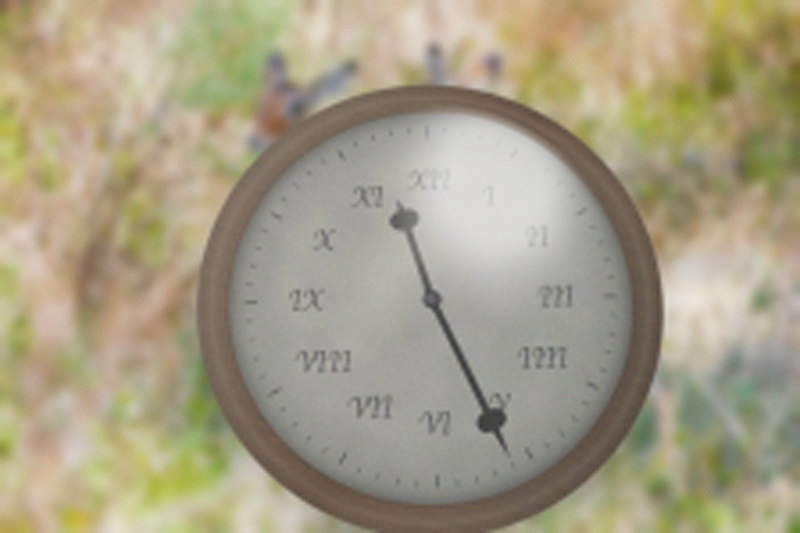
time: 11:26
